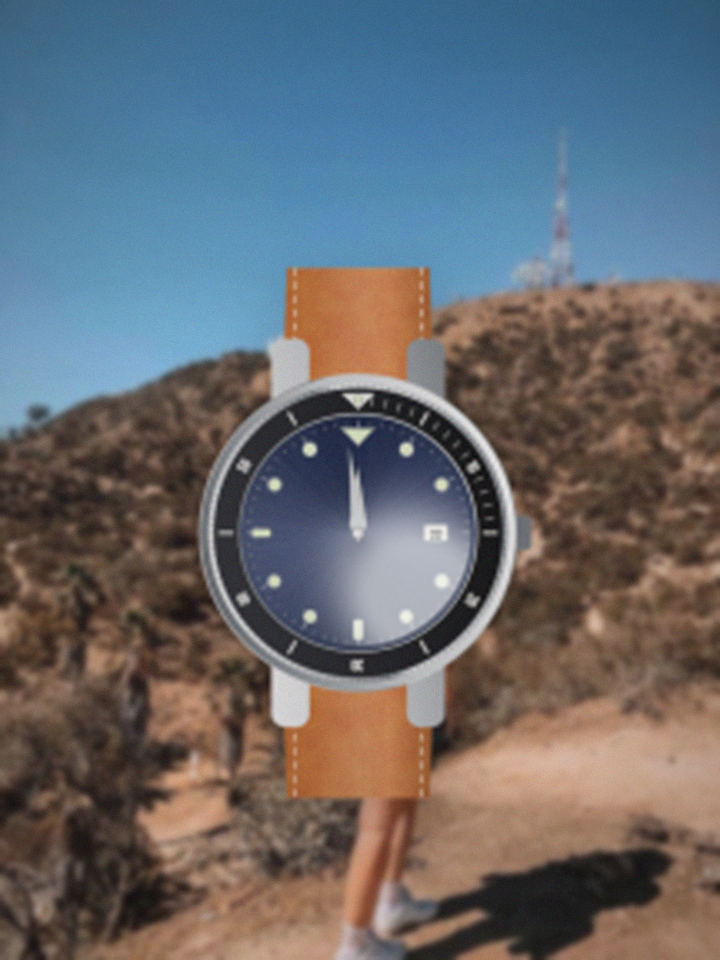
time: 11:59
